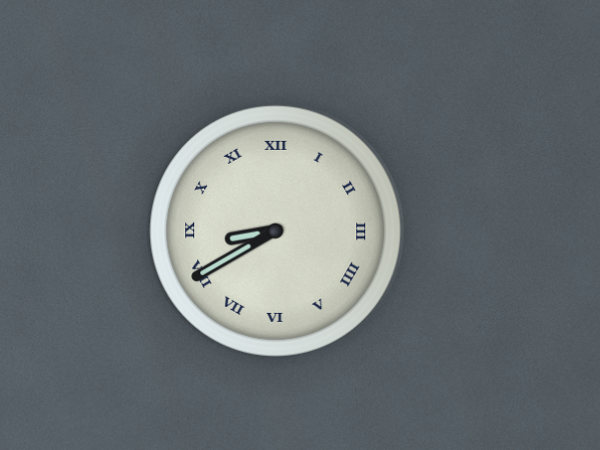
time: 8:40
